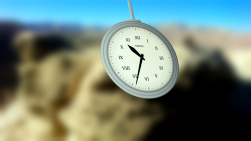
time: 10:34
